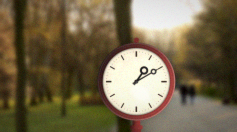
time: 1:10
